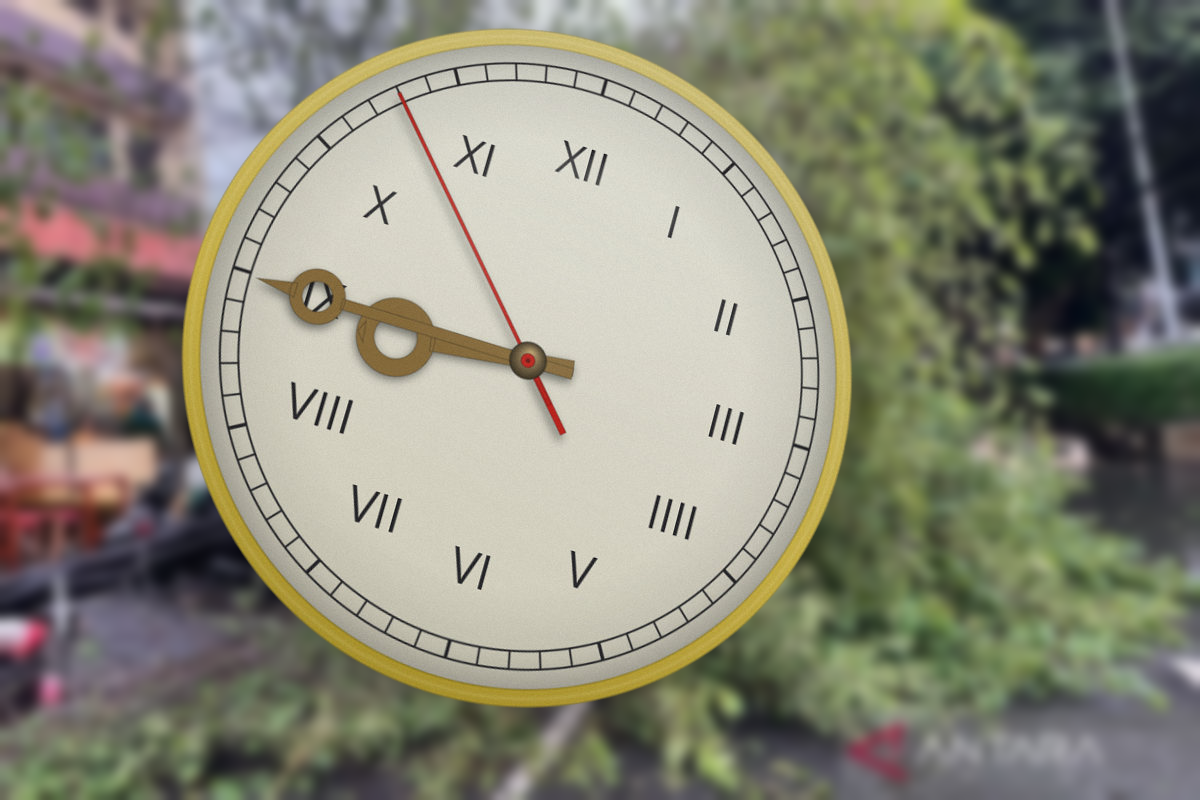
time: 8:44:53
